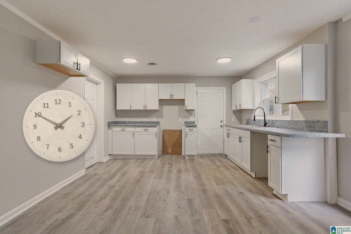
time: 1:50
